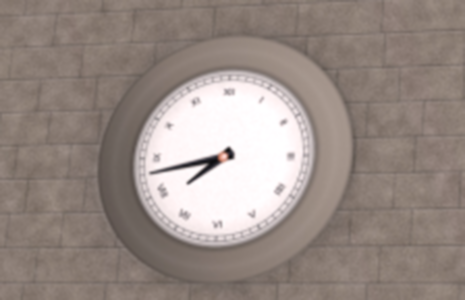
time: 7:43
